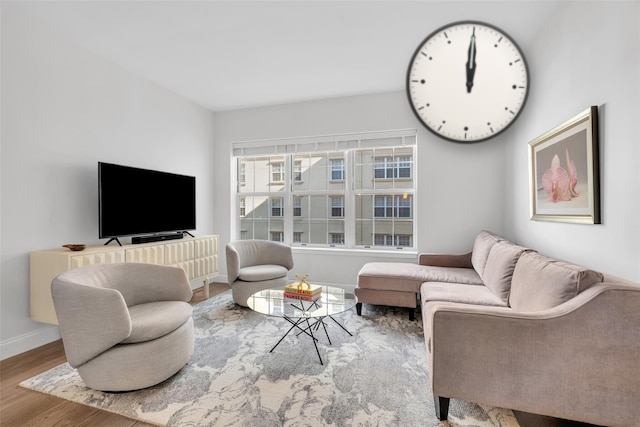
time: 12:00
